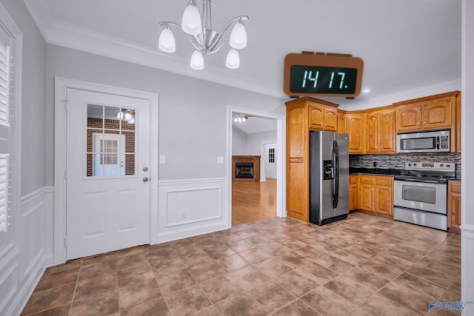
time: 14:17
